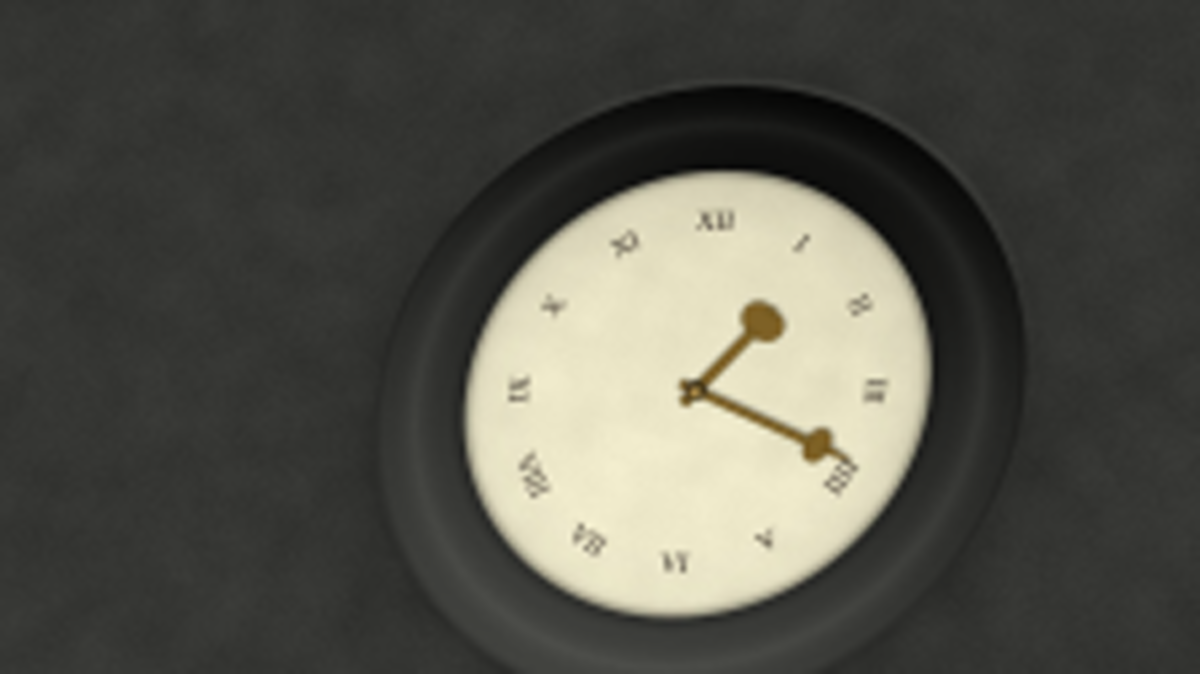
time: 1:19
